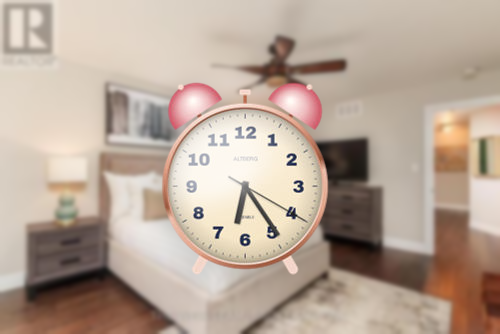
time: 6:24:20
